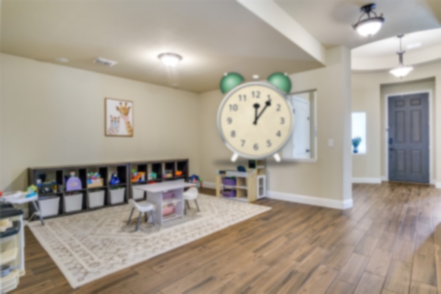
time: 12:06
